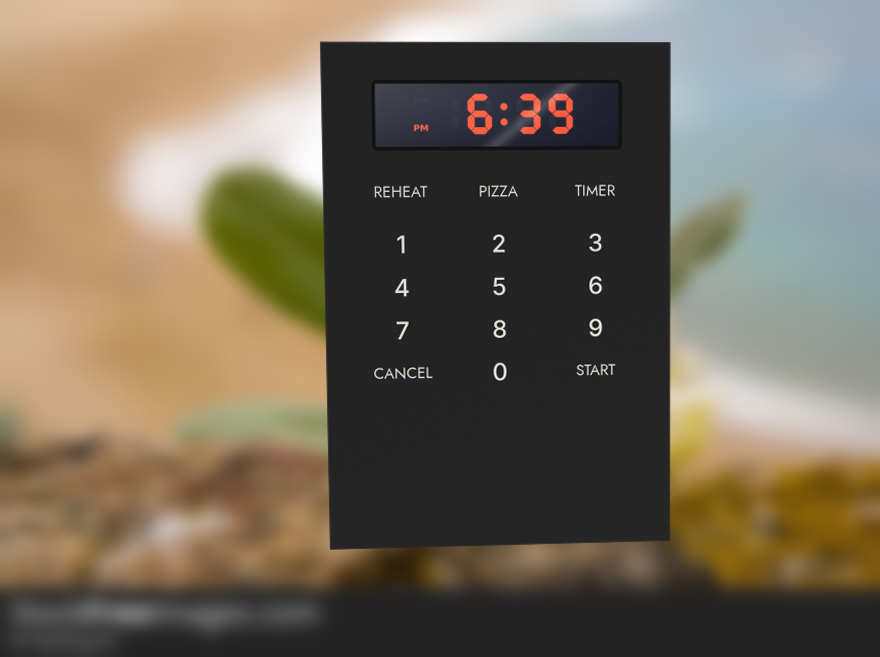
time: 6:39
